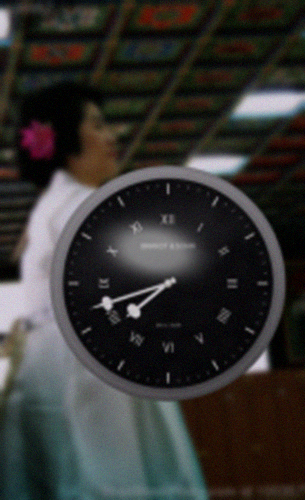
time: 7:42
